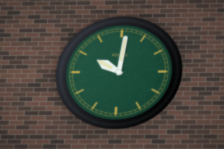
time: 10:01
